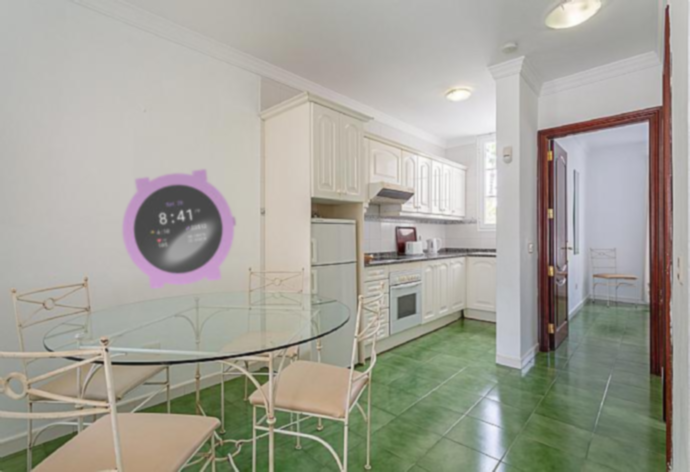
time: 8:41
